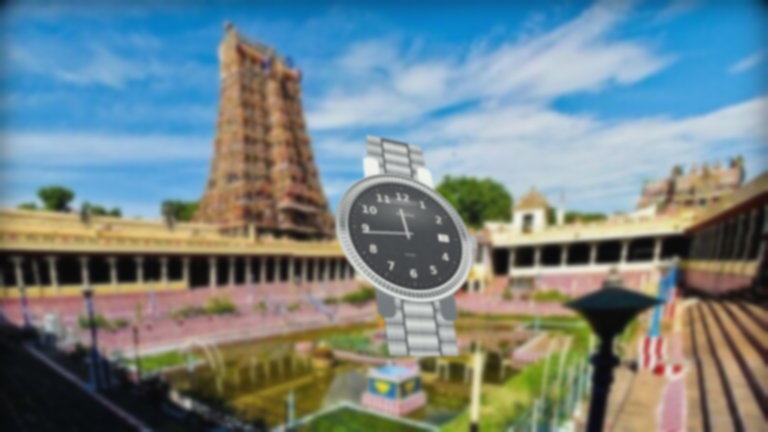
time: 11:44
